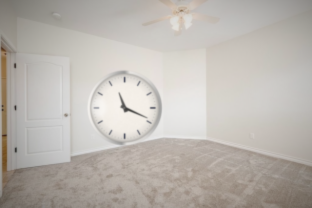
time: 11:19
